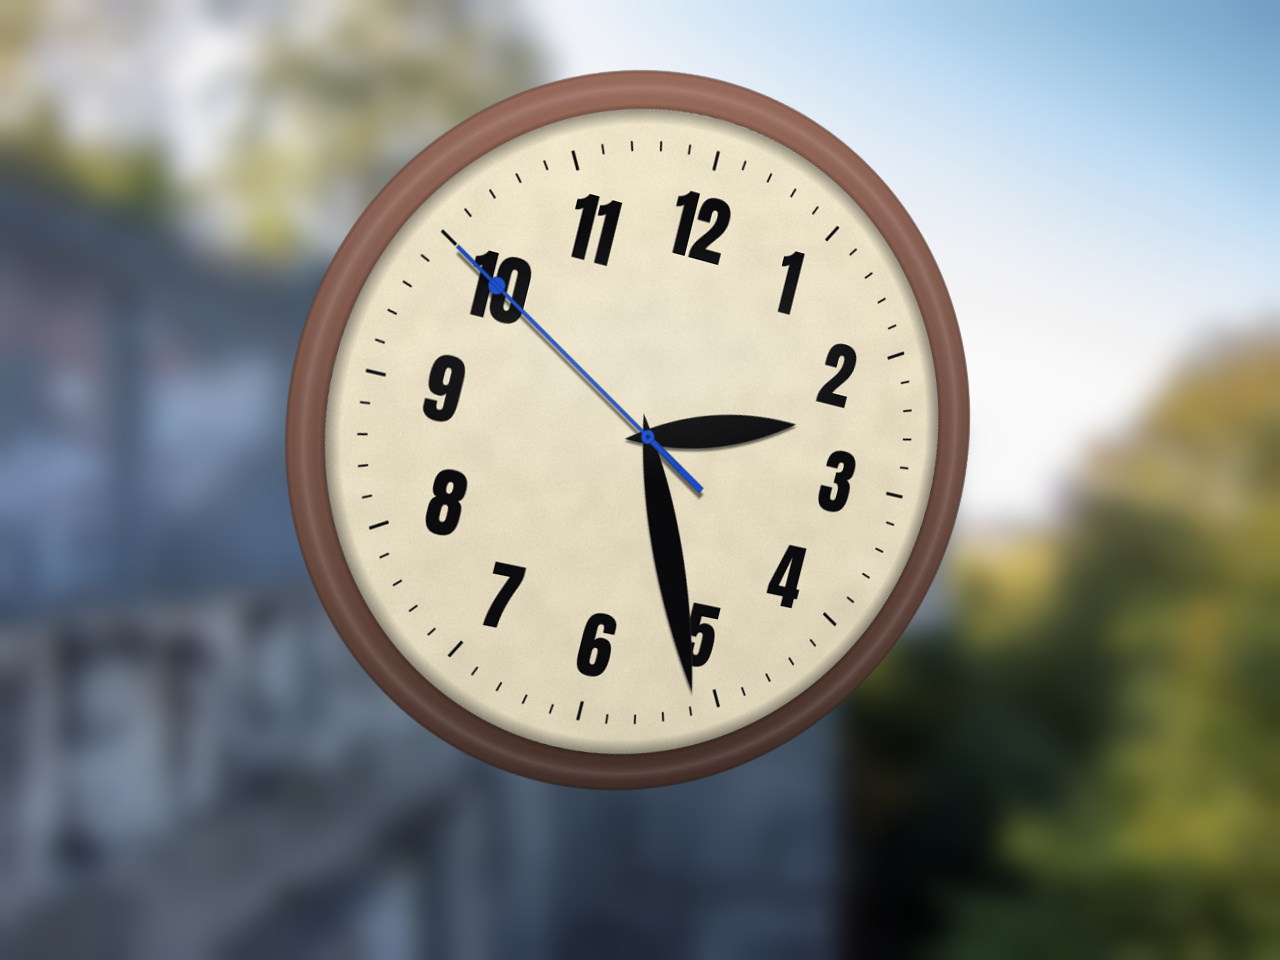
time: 2:25:50
